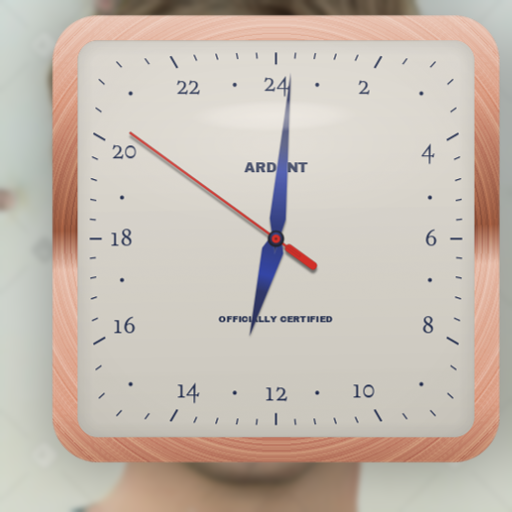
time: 13:00:51
